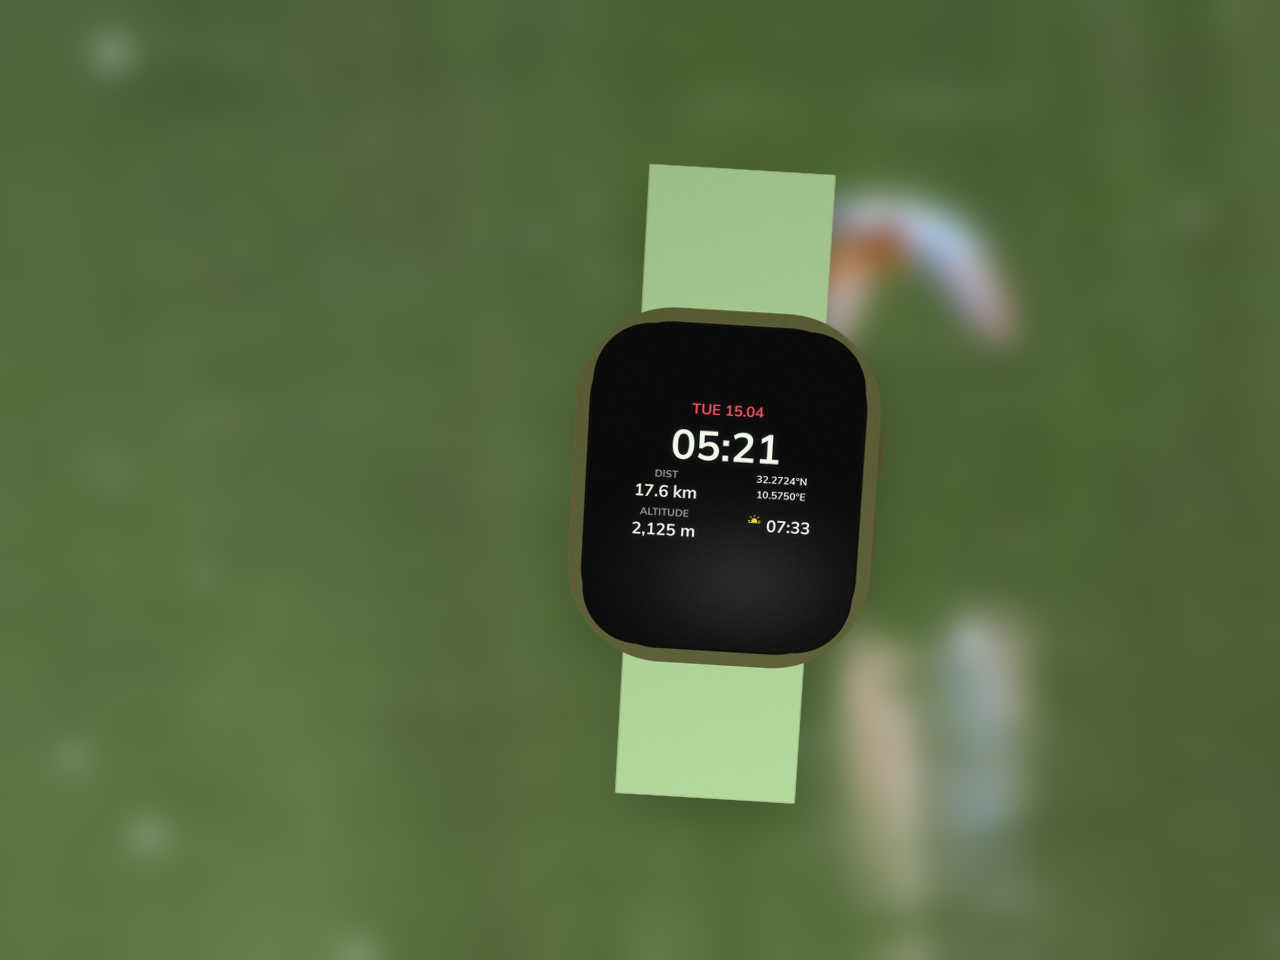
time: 5:21
